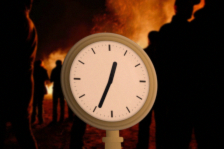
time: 12:34
